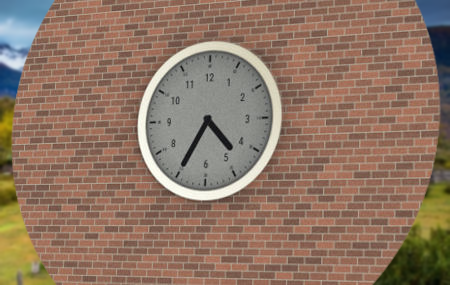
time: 4:35
